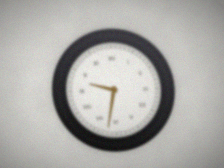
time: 9:32
